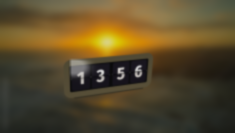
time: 13:56
